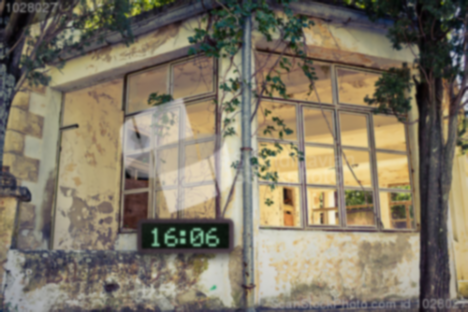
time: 16:06
